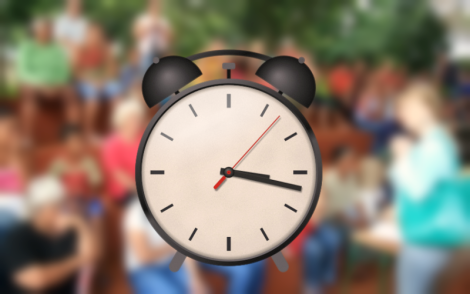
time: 3:17:07
